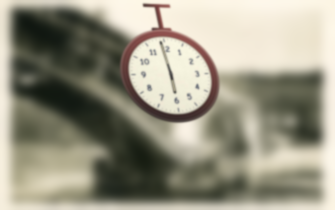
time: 5:59
